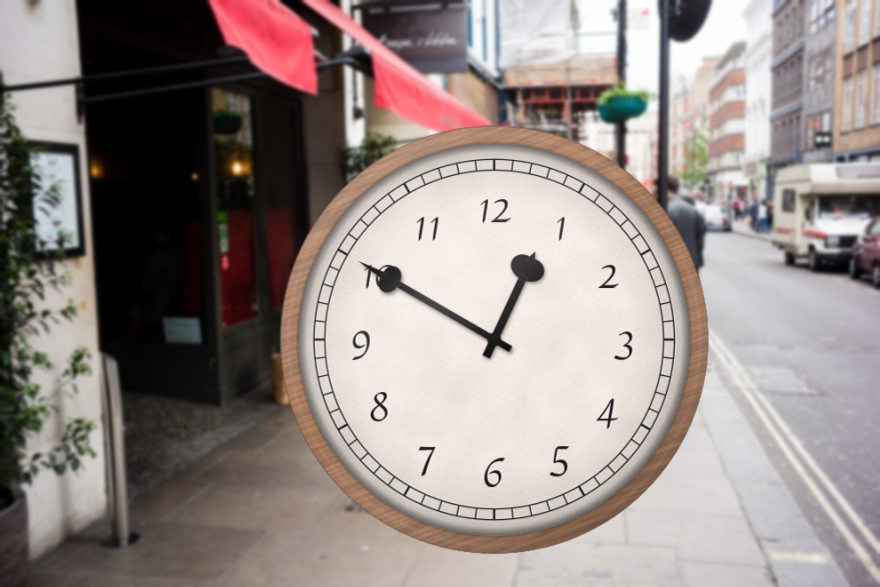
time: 12:50
